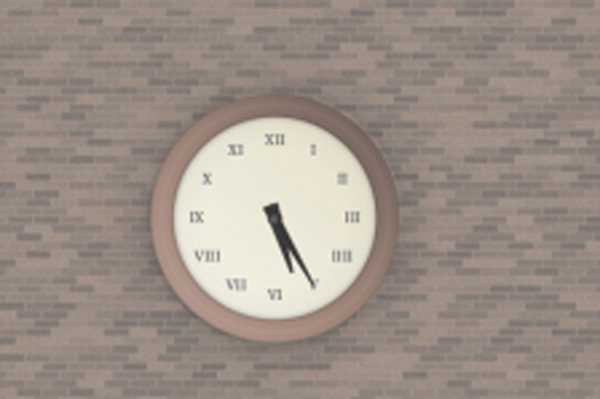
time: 5:25
